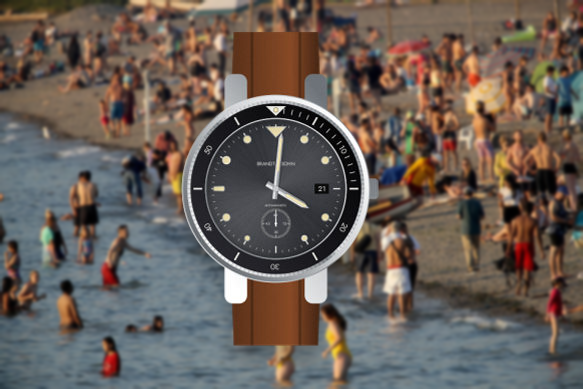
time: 4:01
